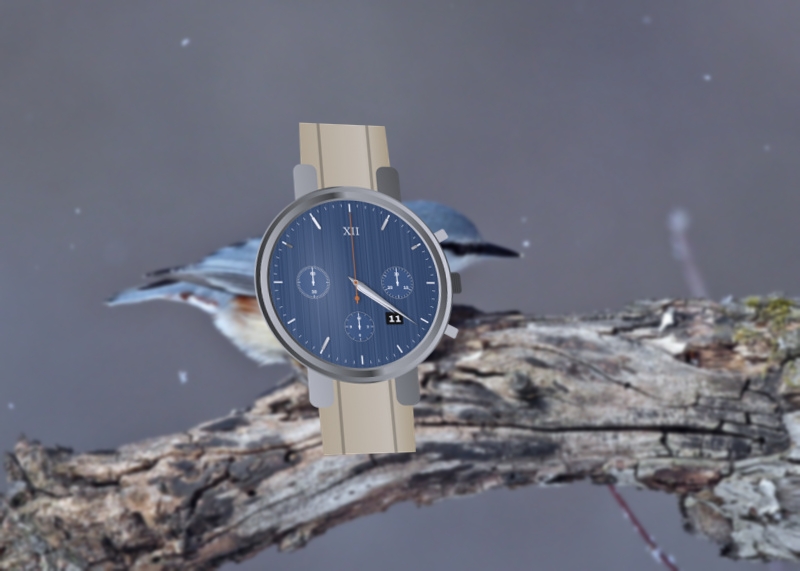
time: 4:21
